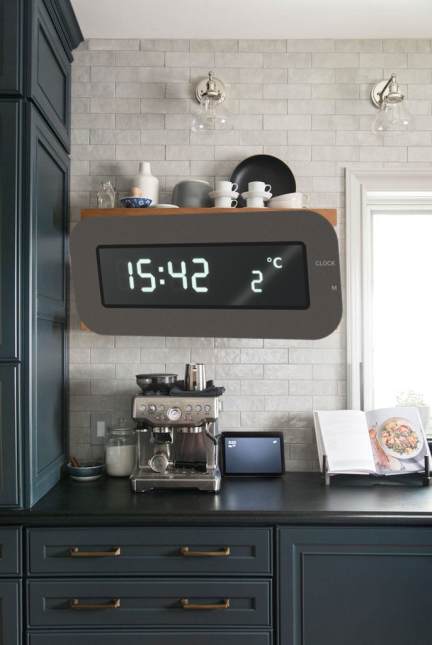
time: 15:42
